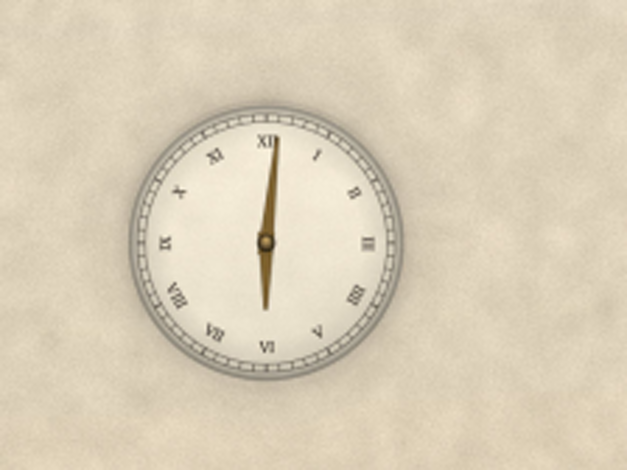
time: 6:01
